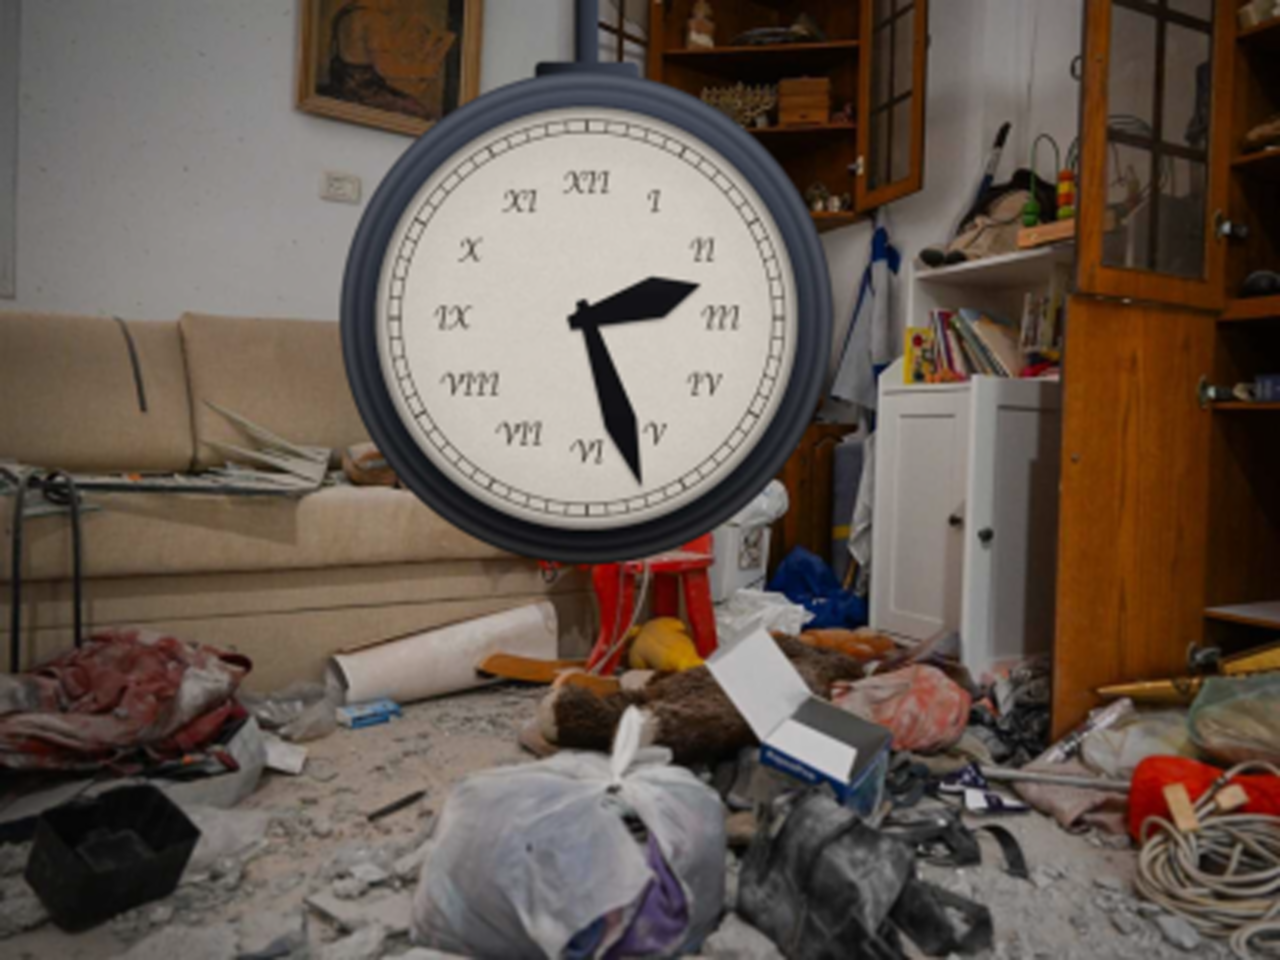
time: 2:27
